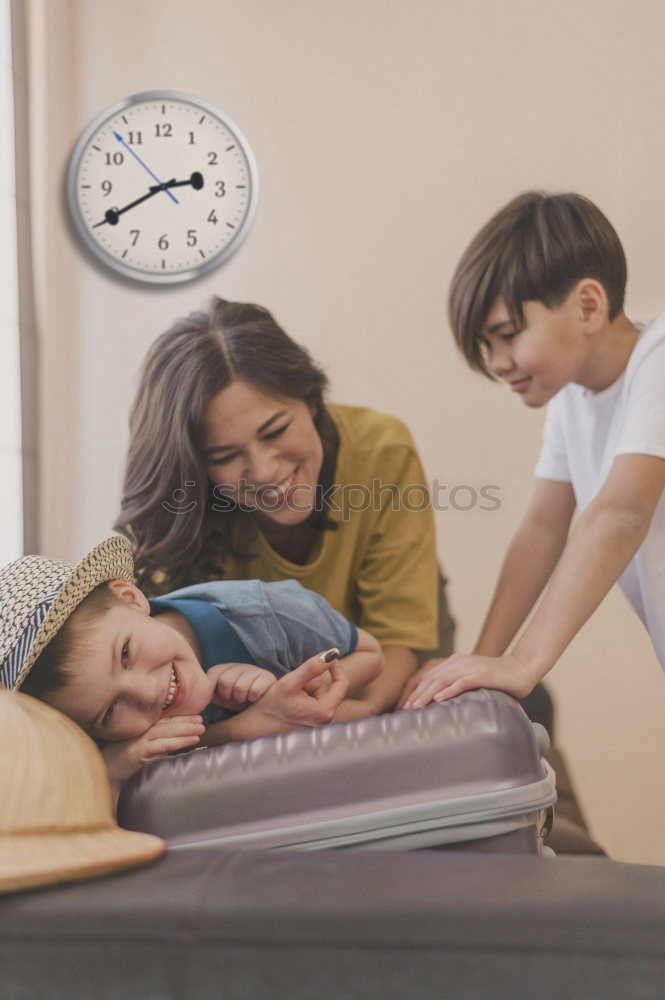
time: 2:39:53
